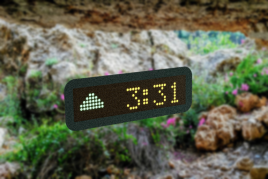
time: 3:31
